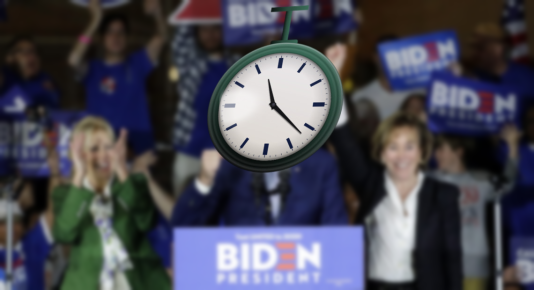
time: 11:22
